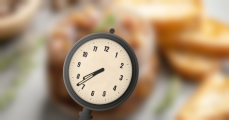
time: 7:37
